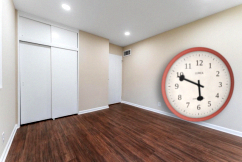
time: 5:49
